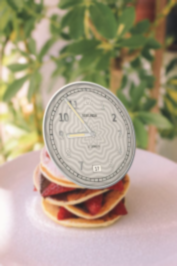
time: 8:54
